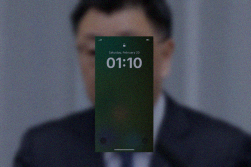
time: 1:10
